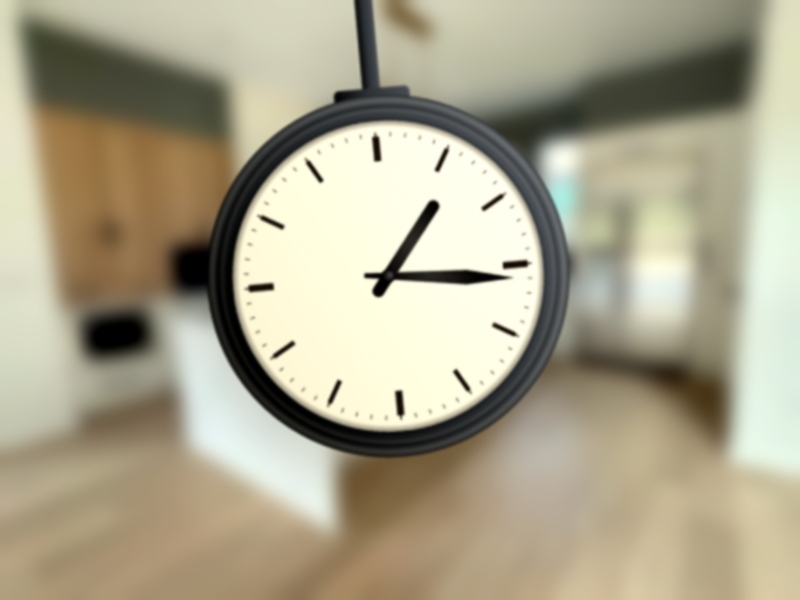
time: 1:16
